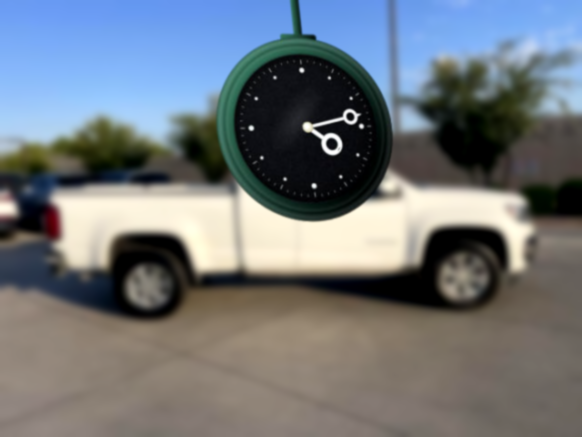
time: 4:13
